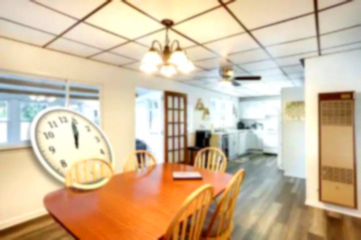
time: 1:04
